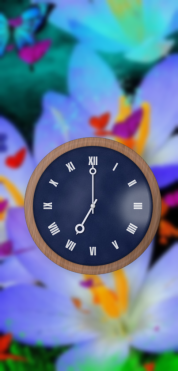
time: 7:00
